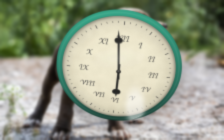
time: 5:59
